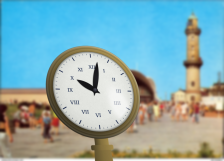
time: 10:02
